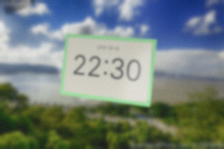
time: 22:30
